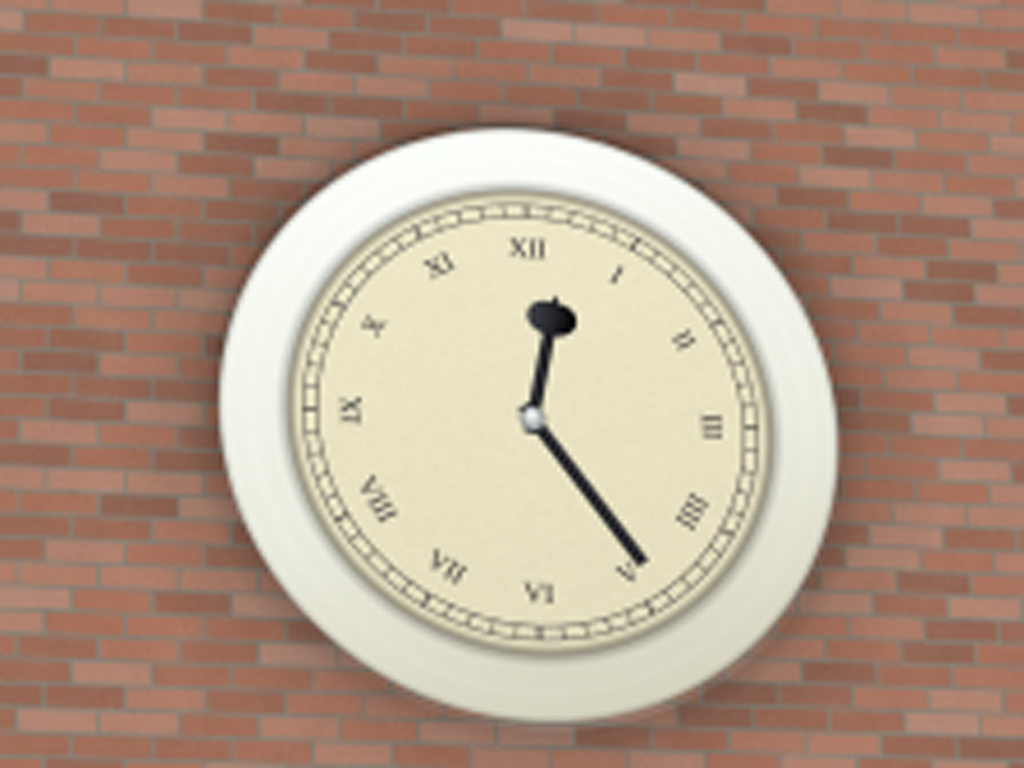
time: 12:24
